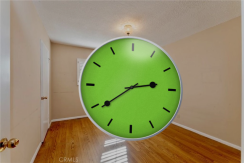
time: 2:39
